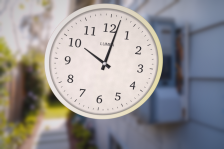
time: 10:02
